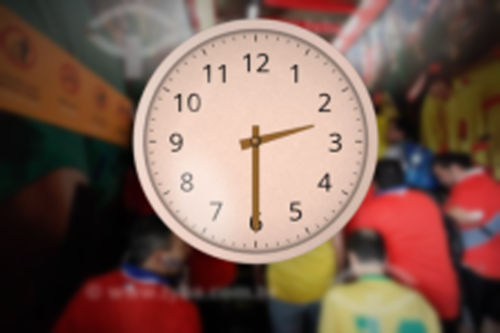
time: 2:30
